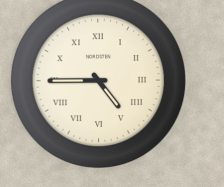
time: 4:45
